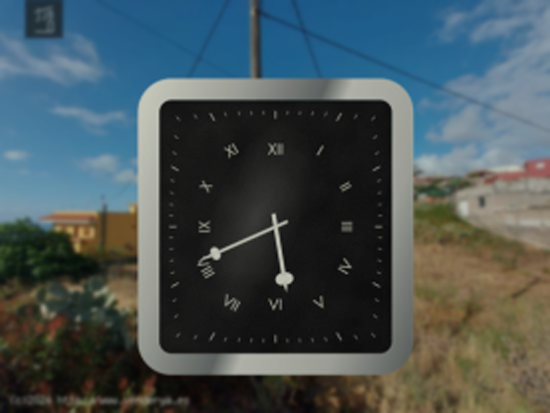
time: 5:41
